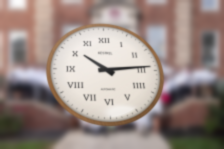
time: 10:14
